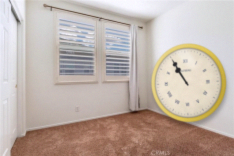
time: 10:55
